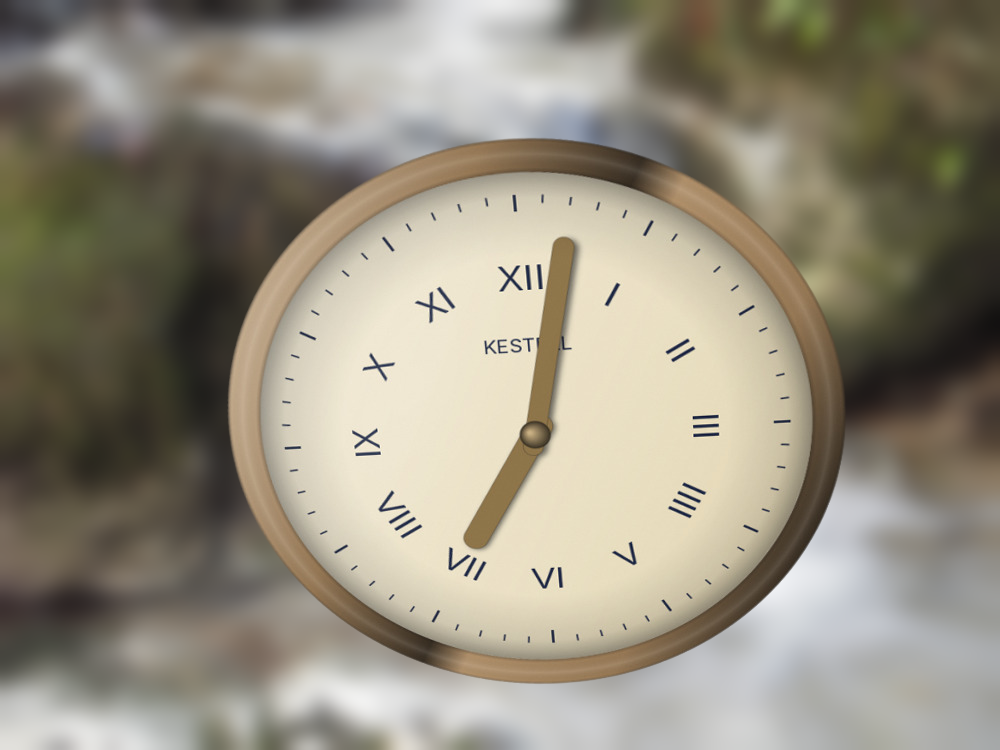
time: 7:02
